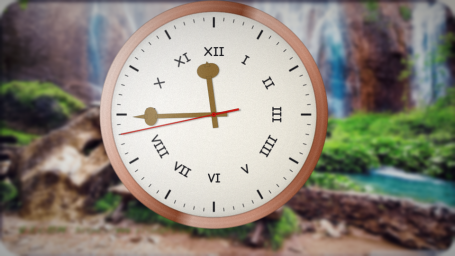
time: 11:44:43
